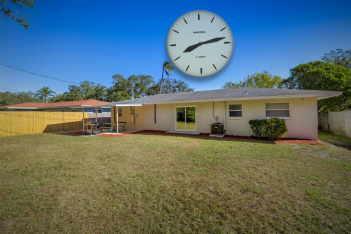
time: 8:13
